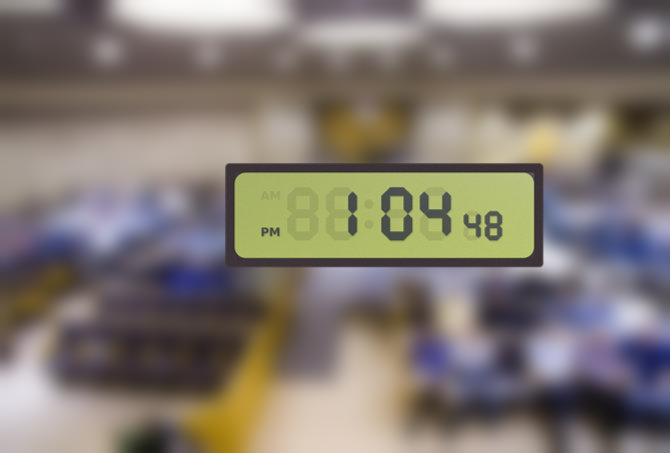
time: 1:04:48
